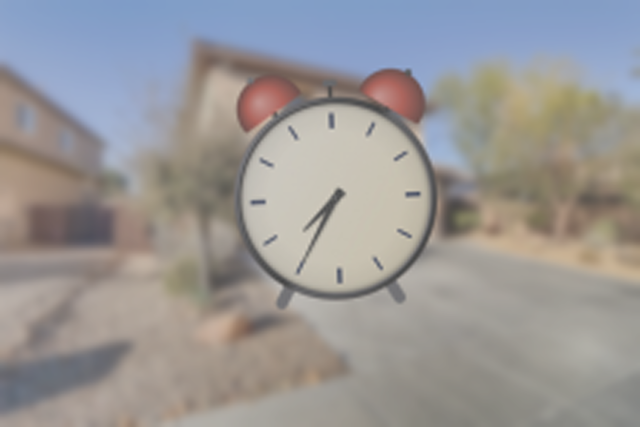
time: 7:35
